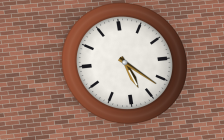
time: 5:22
